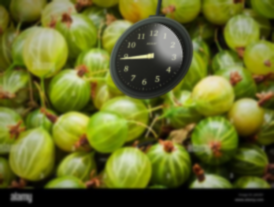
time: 8:44
